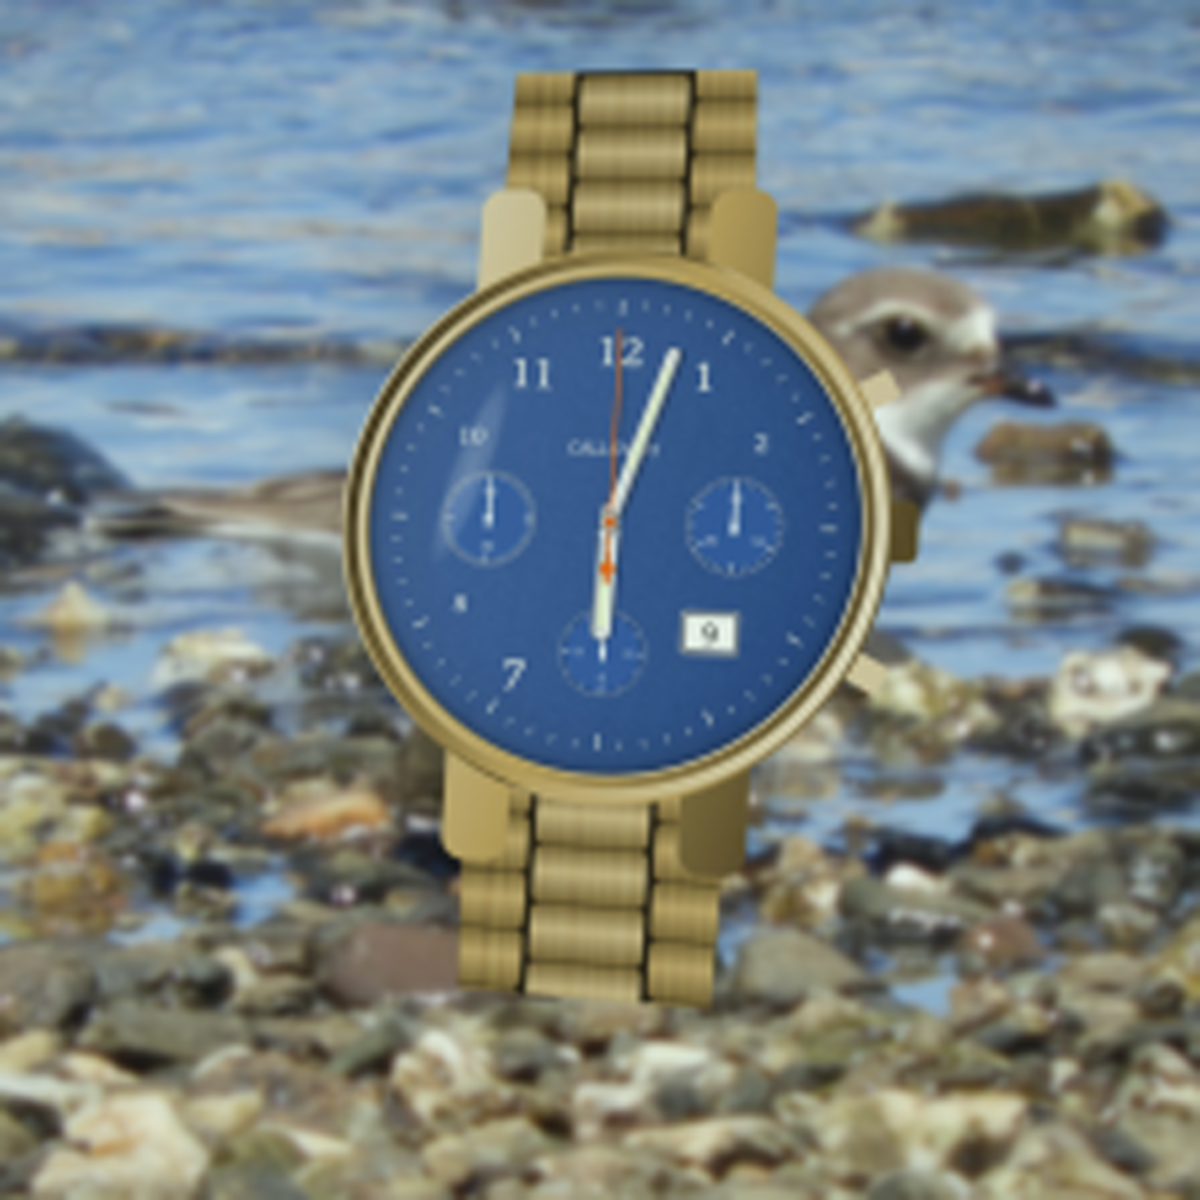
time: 6:03
